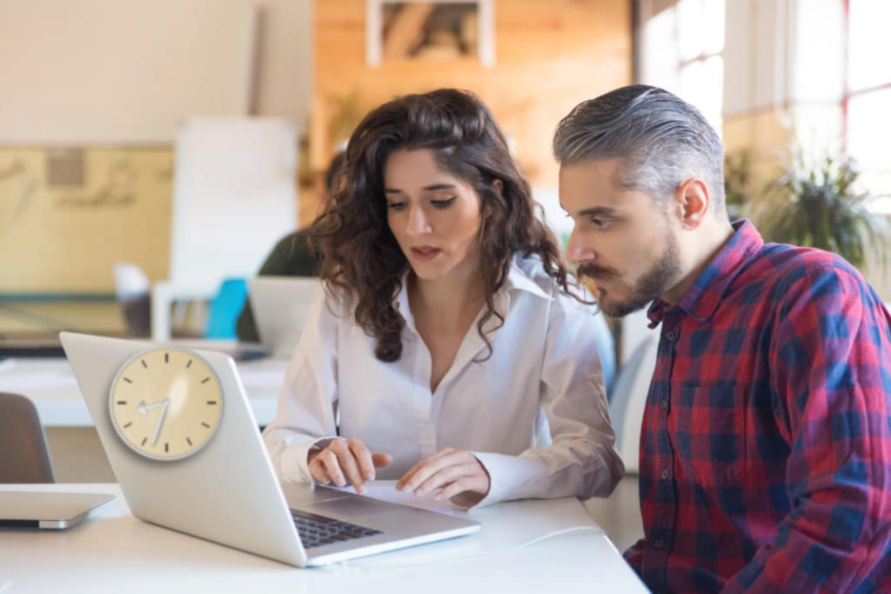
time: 8:33
